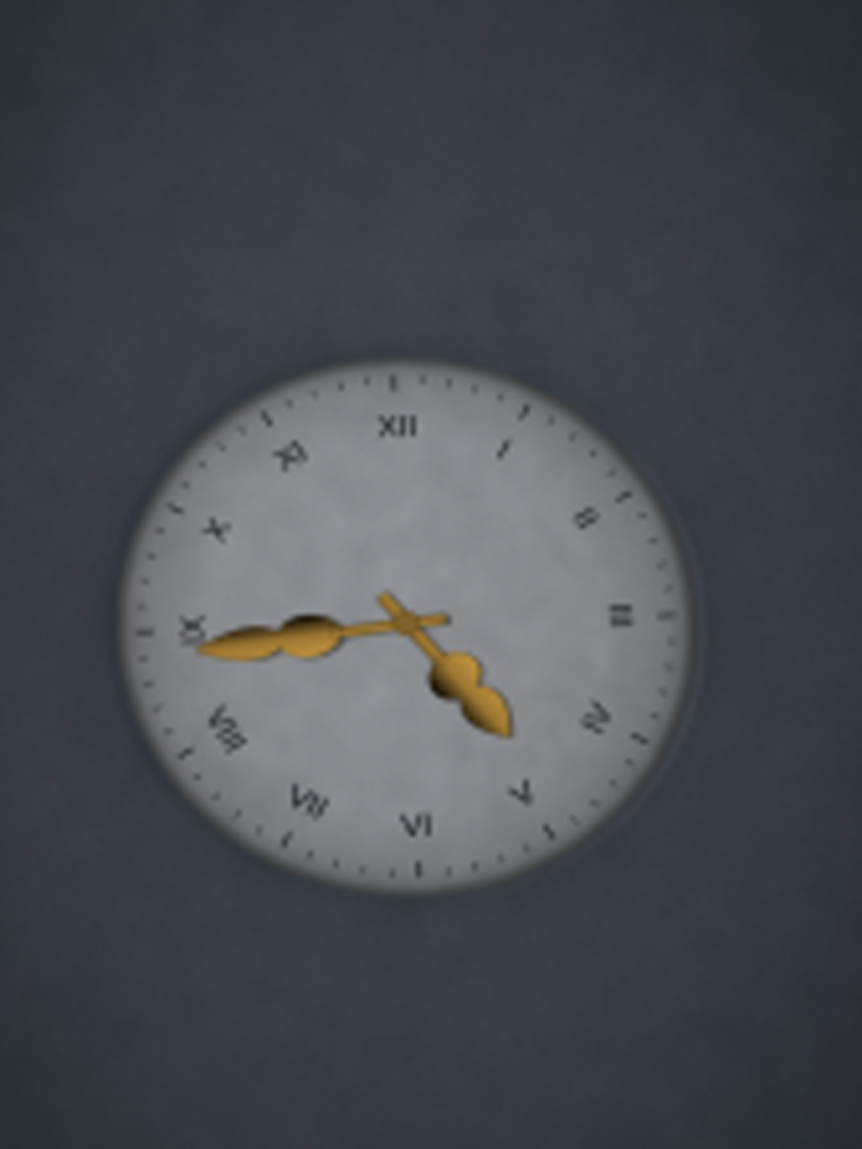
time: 4:44
